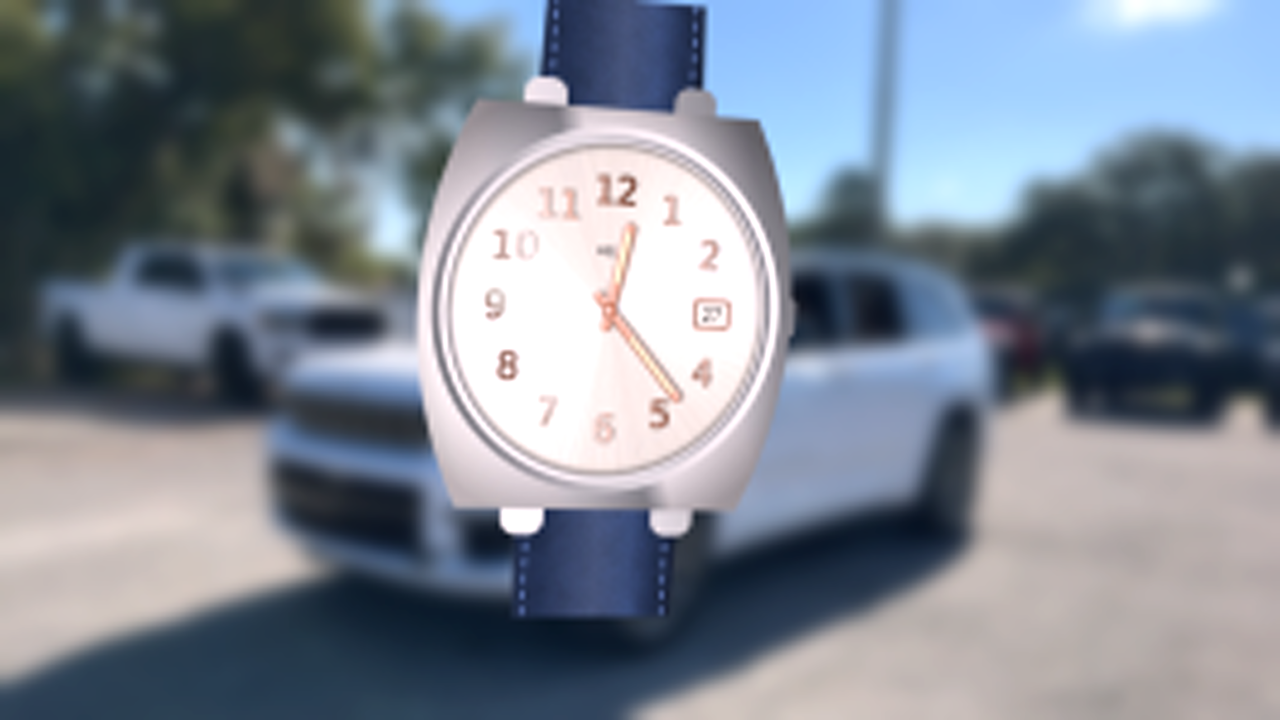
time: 12:23
